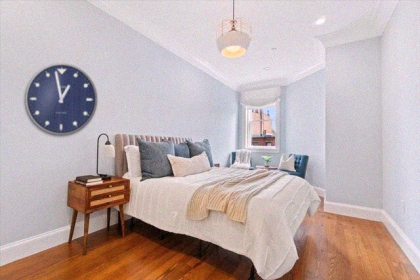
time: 12:58
